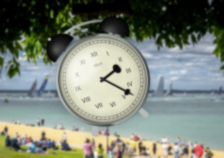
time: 2:23
